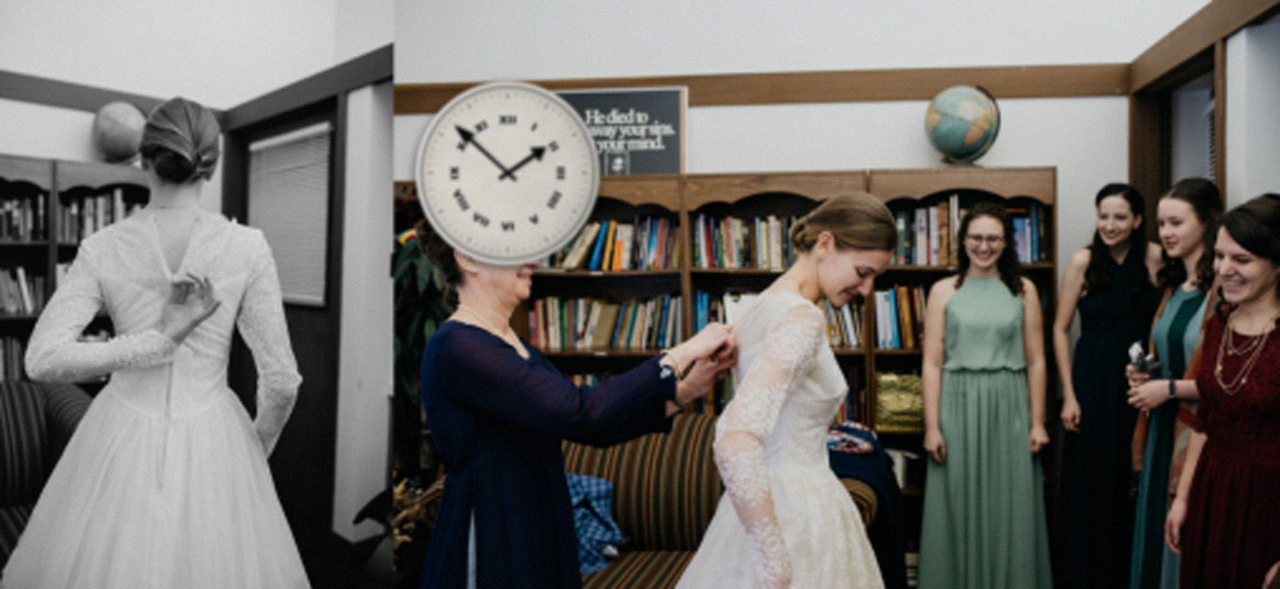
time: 1:52
